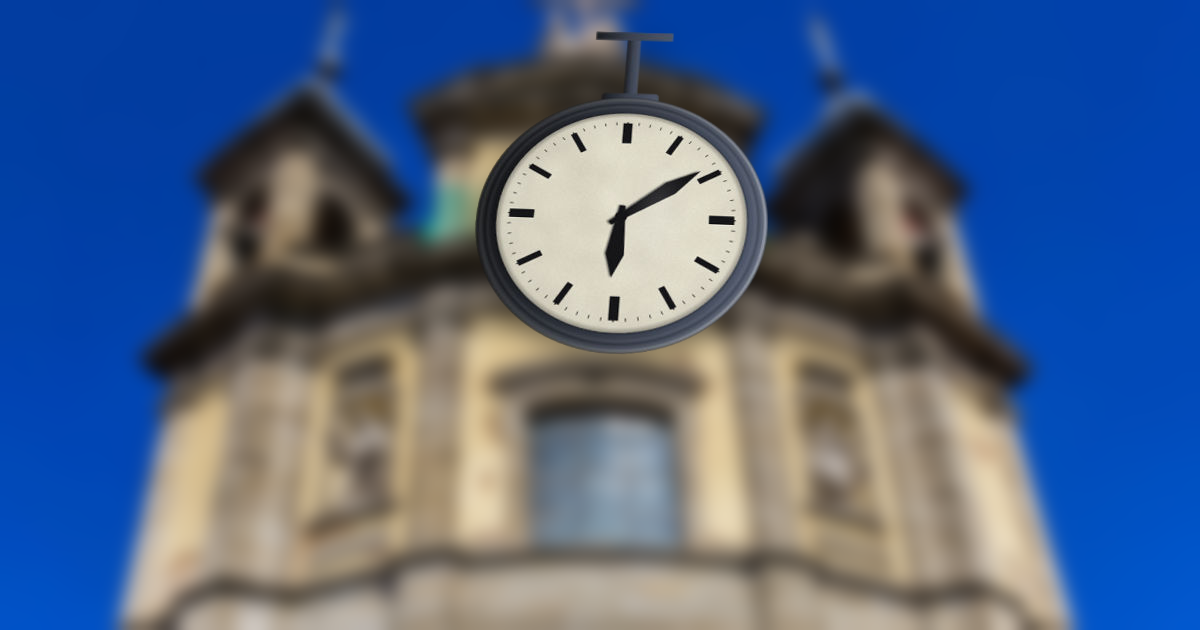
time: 6:09
